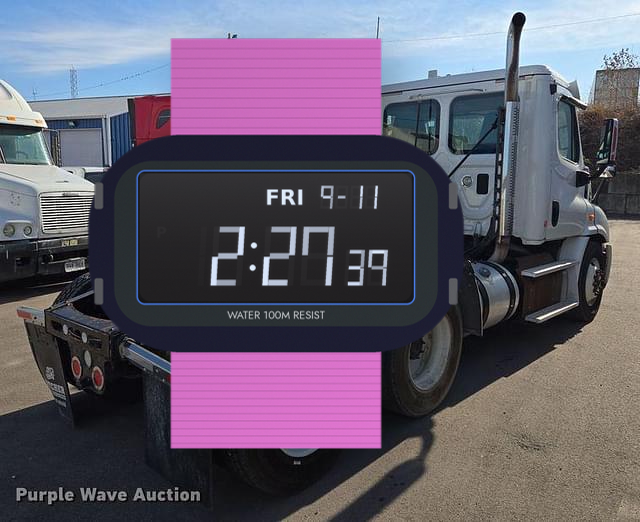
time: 2:27:39
